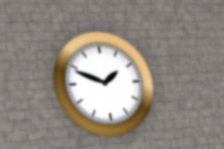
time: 1:49
